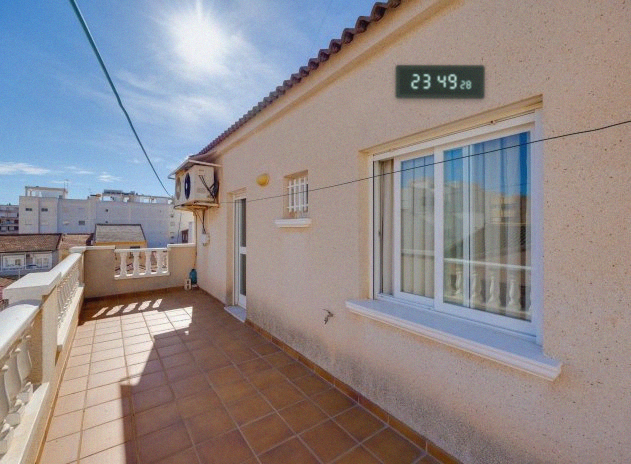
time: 23:49
